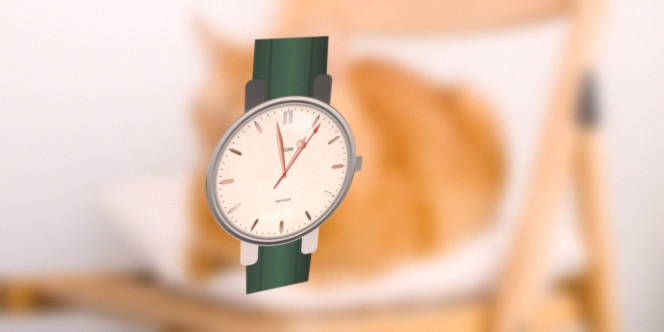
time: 12:58:06
